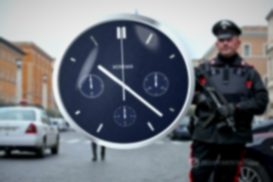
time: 10:22
